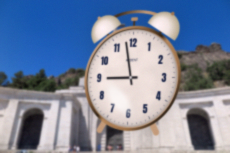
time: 8:58
